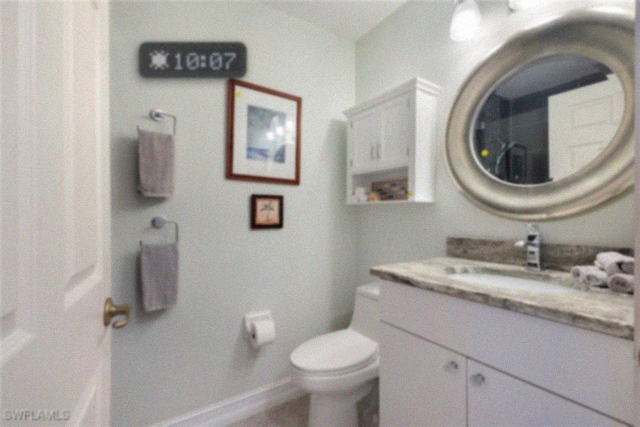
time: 10:07
